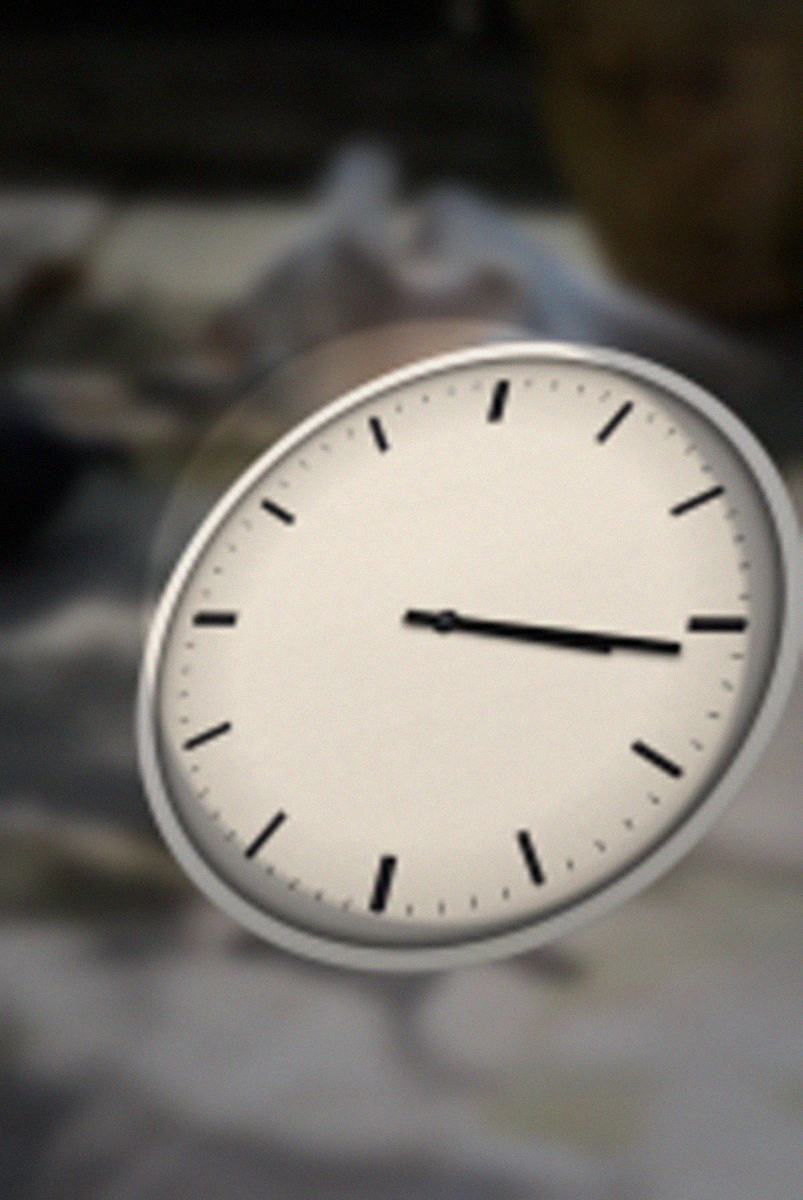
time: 3:16
